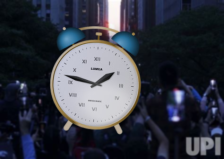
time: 1:47
